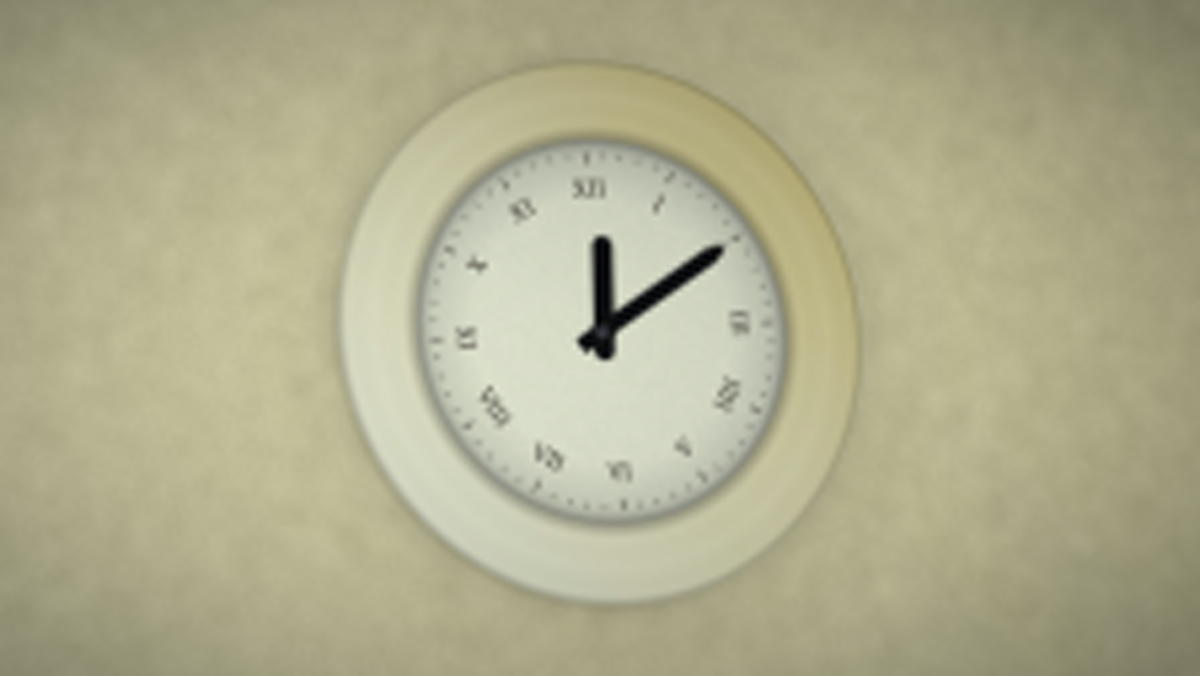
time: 12:10
